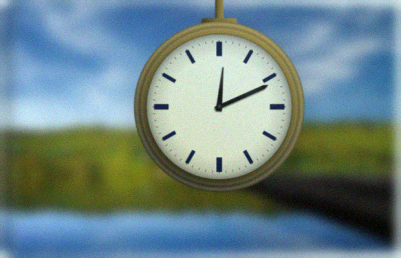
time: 12:11
